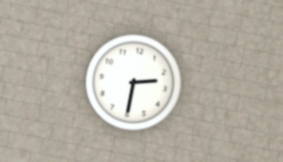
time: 2:30
